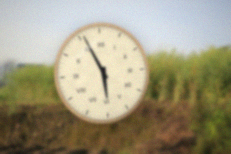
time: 5:56
